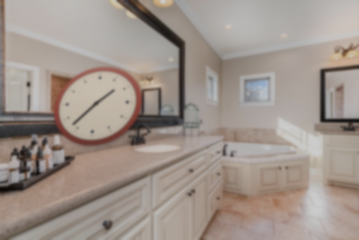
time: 1:37
